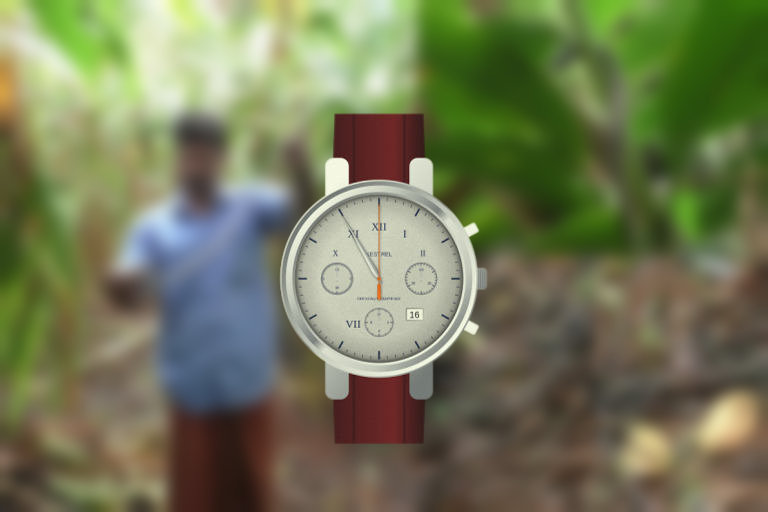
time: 10:55
